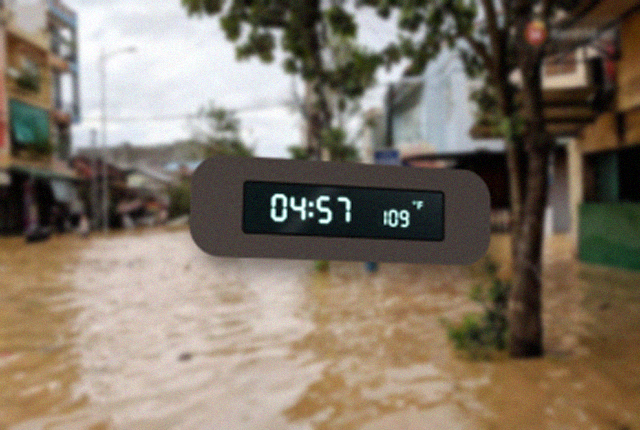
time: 4:57
